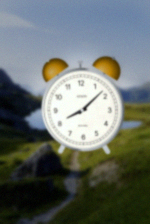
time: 8:08
